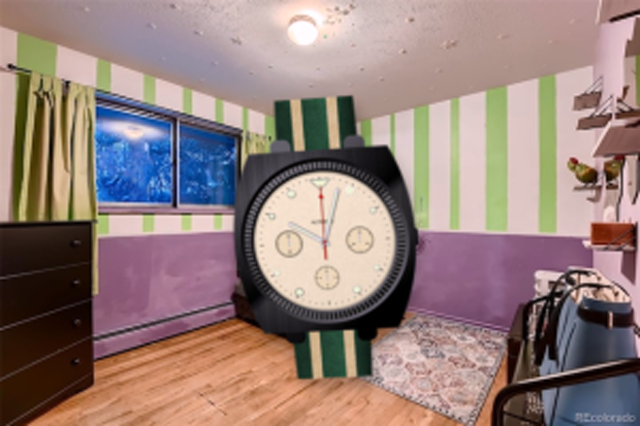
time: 10:03
